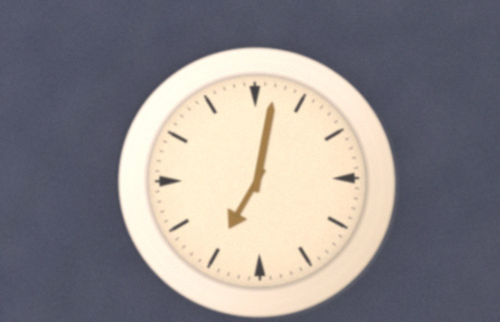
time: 7:02
